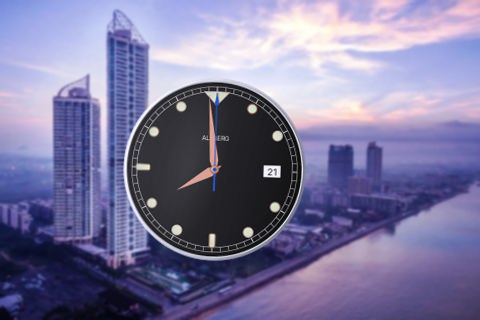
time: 7:59:00
